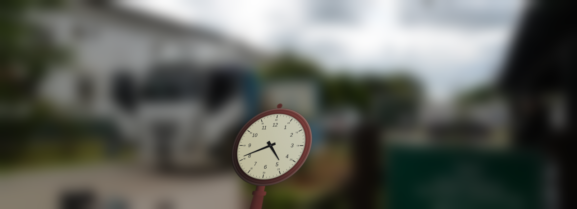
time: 4:41
